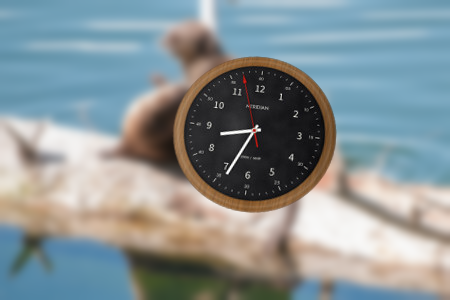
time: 8:33:57
